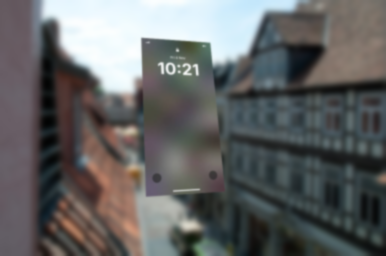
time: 10:21
